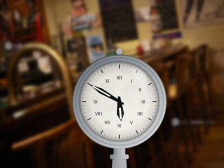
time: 5:50
